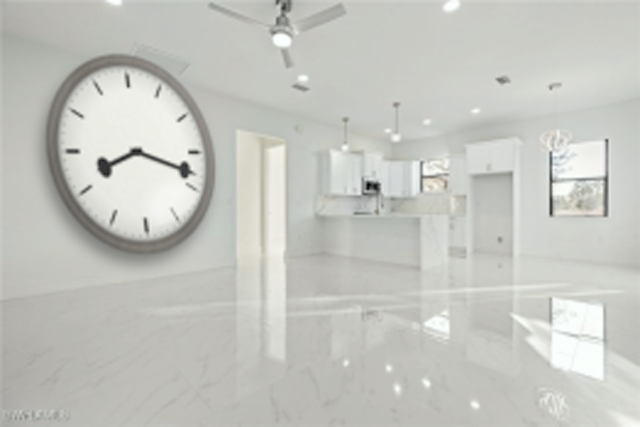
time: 8:18
